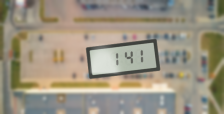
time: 1:41
